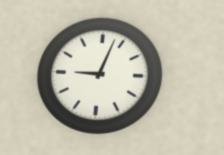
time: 9:03
